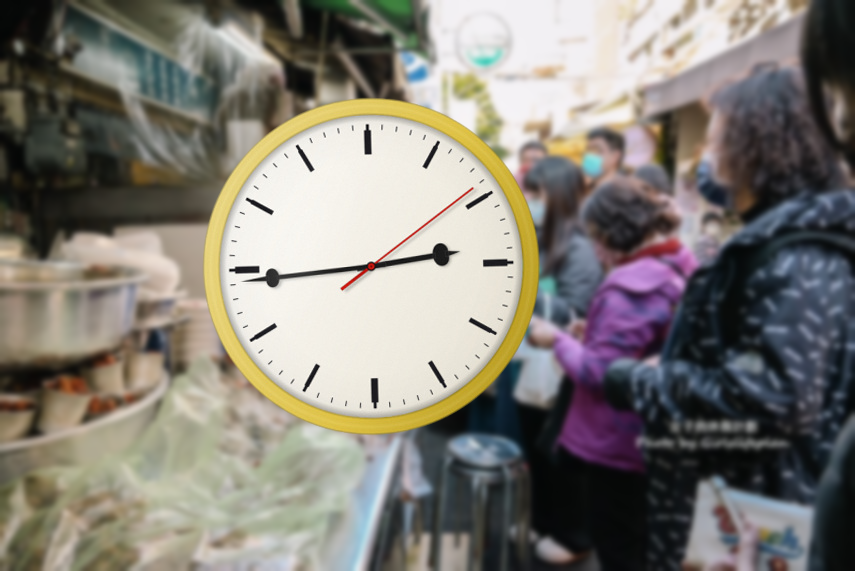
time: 2:44:09
